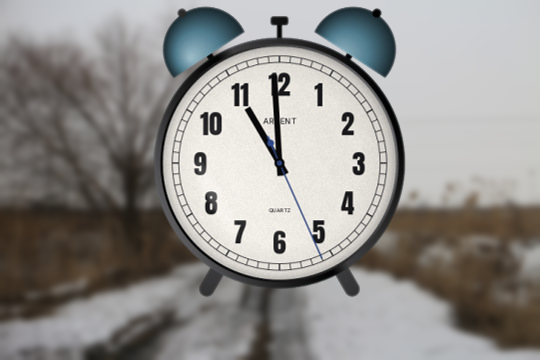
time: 10:59:26
